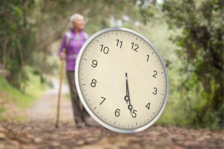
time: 5:26
